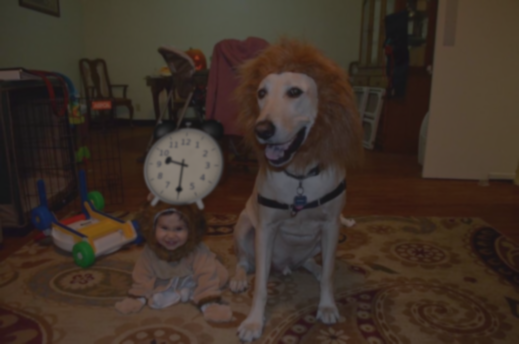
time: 9:30
